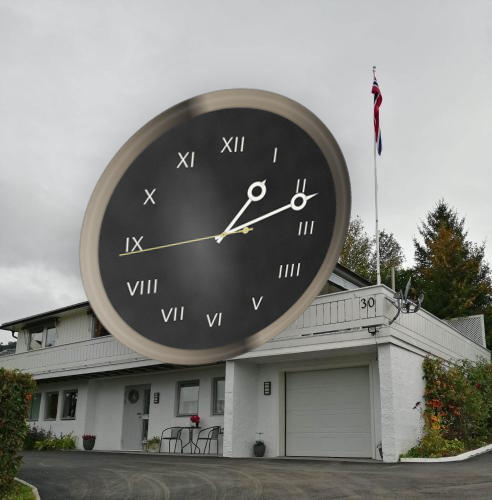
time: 1:11:44
